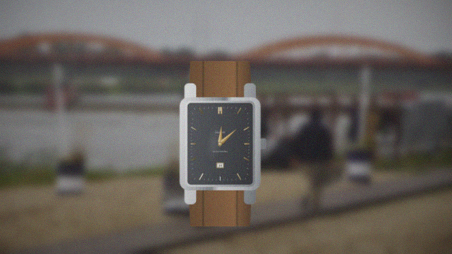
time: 12:08
